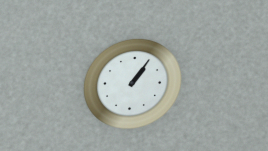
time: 1:05
